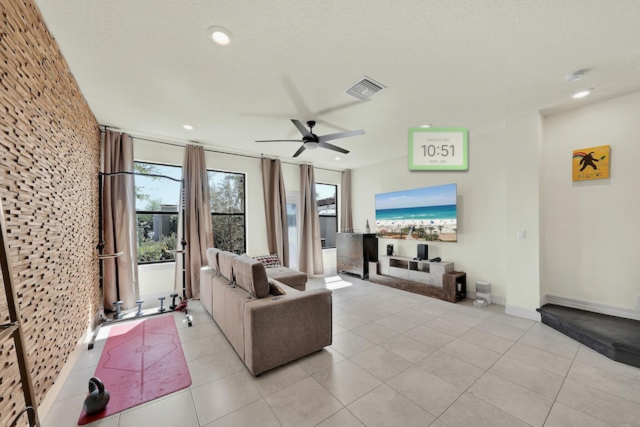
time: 10:51
